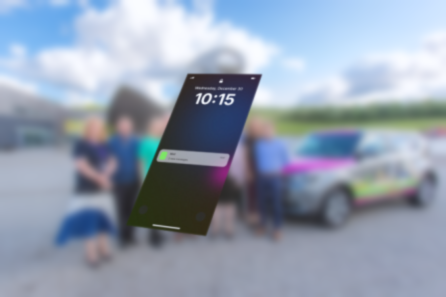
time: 10:15
